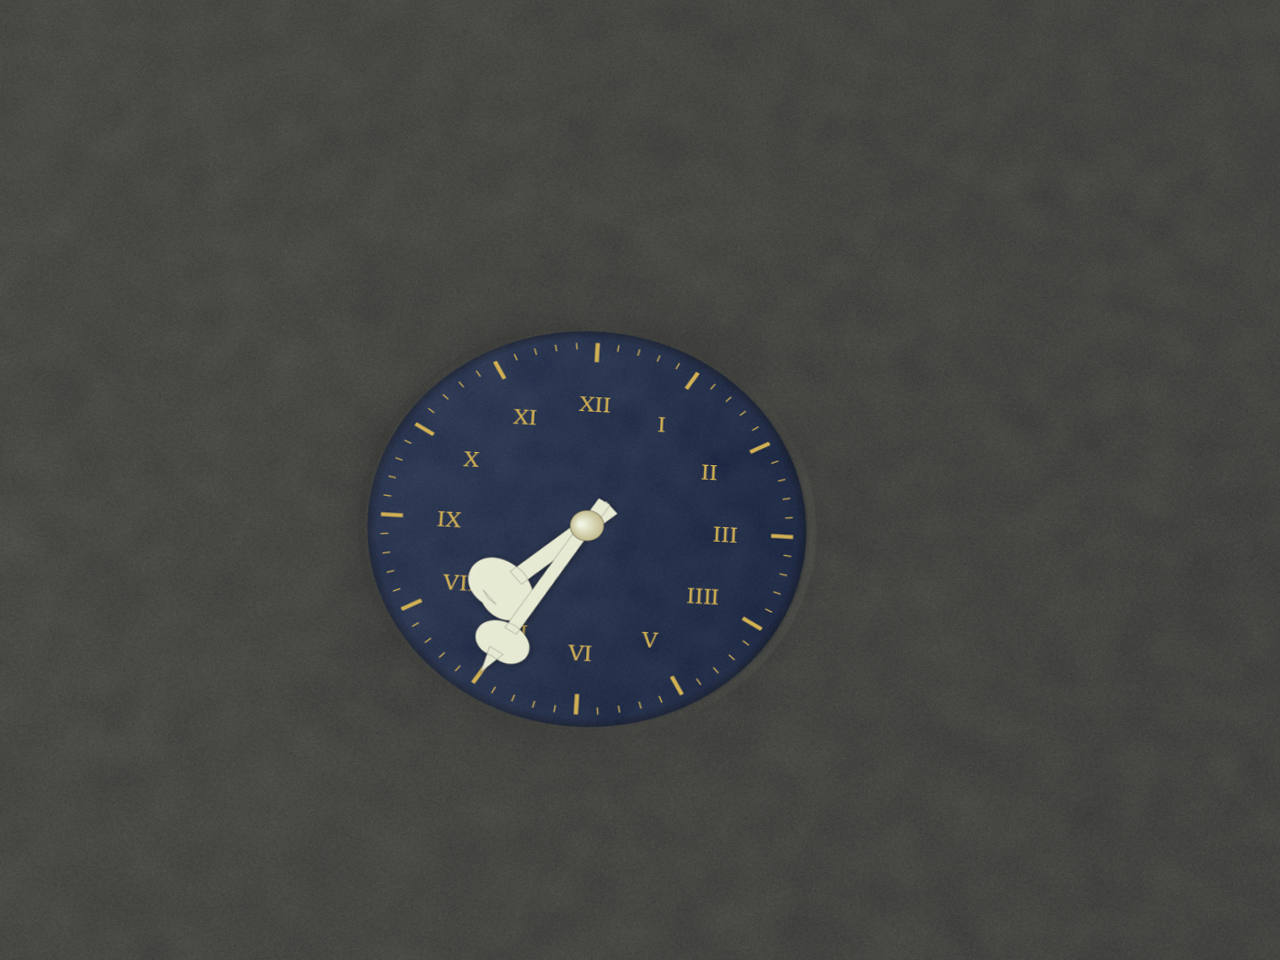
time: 7:35
